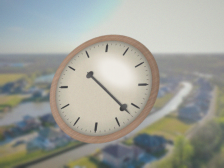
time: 10:22
